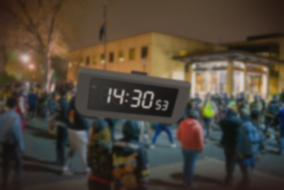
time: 14:30
